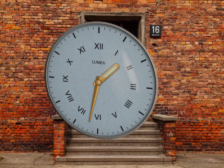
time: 1:32
